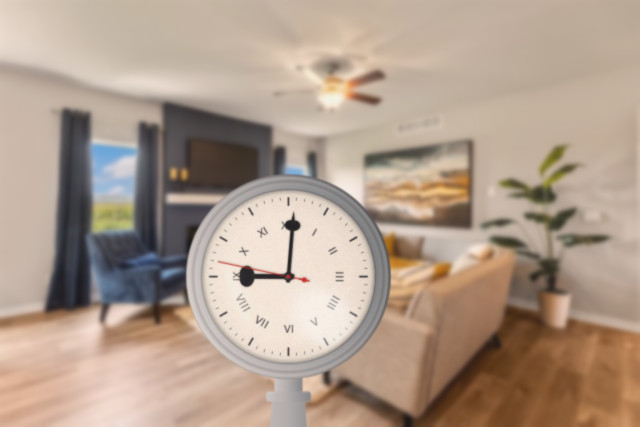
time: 9:00:47
